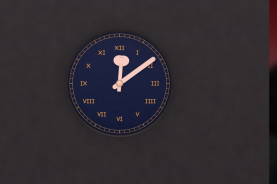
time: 12:09
